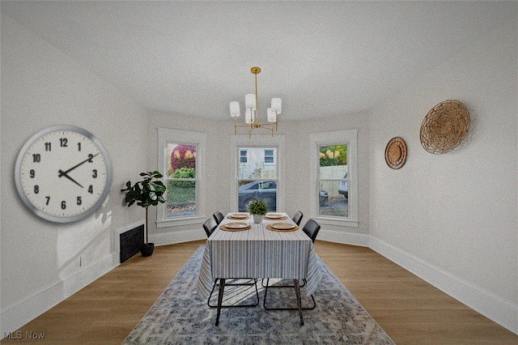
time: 4:10
